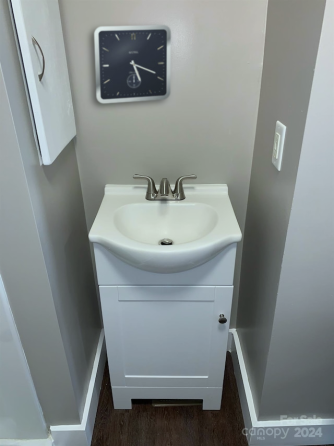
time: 5:19
